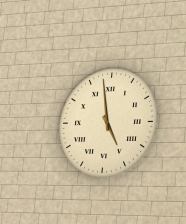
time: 4:58
